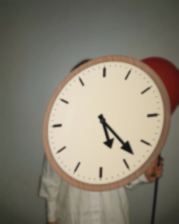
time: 5:23
